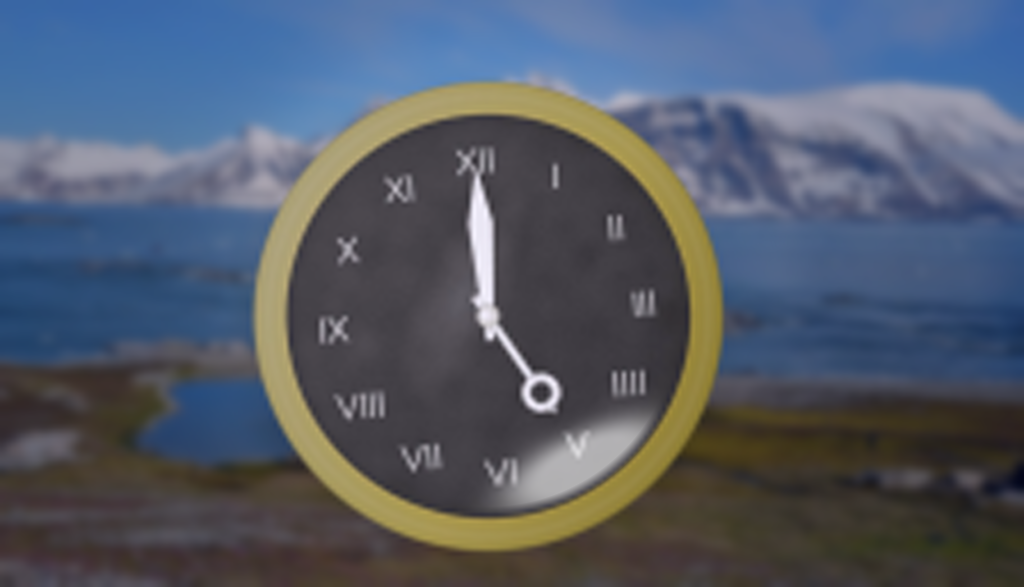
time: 5:00
